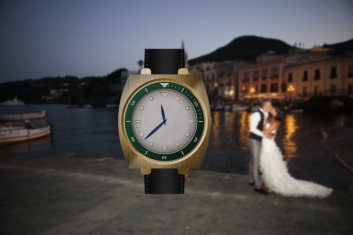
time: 11:38
